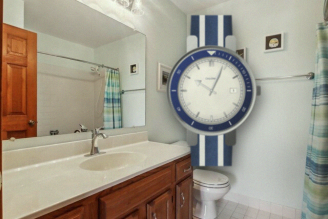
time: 10:04
